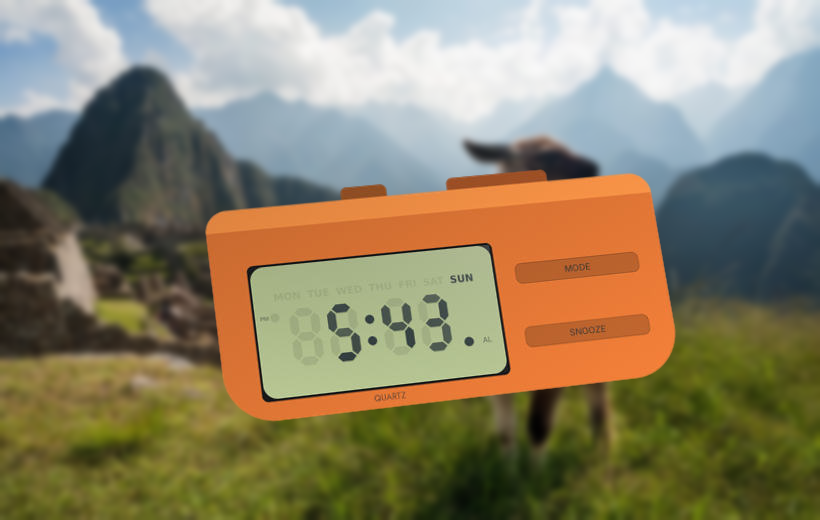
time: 5:43
